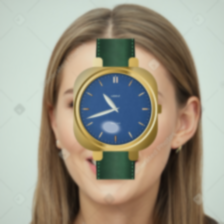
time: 10:42
